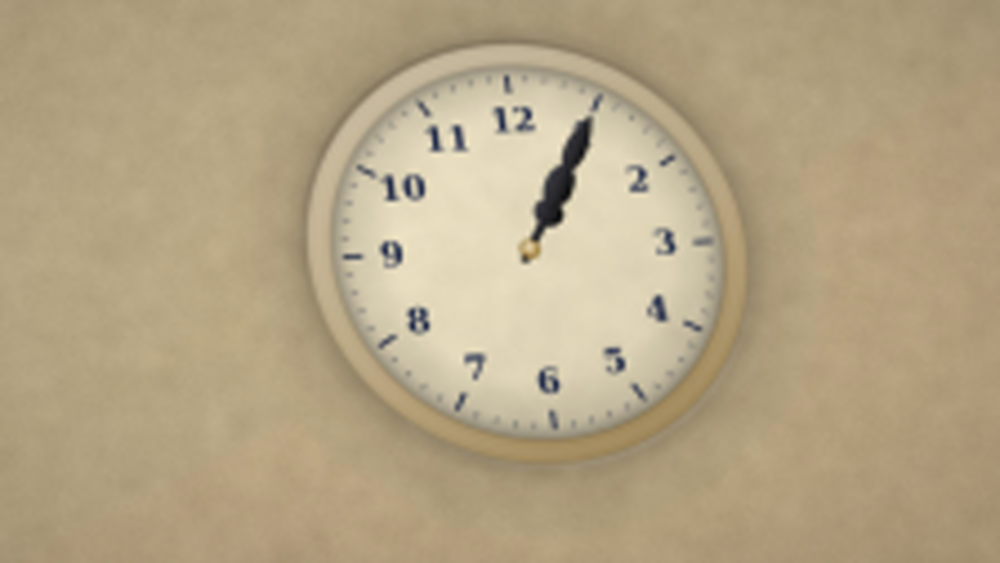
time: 1:05
